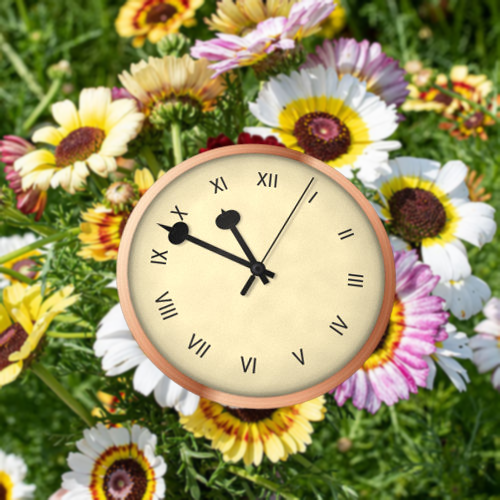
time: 10:48:04
